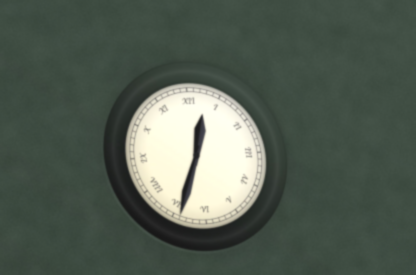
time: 12:34
